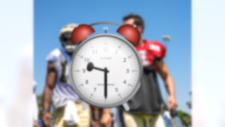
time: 9:30
